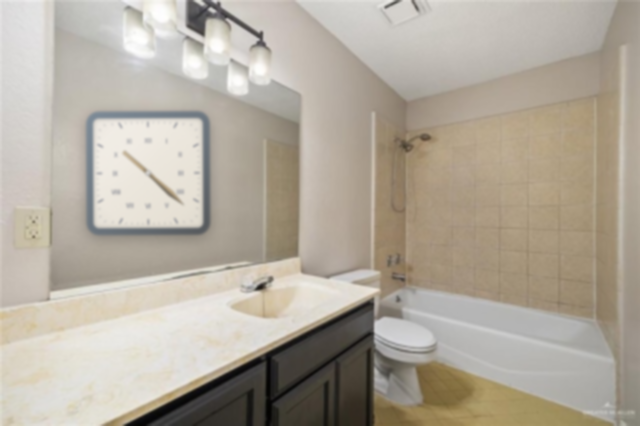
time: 10:22
